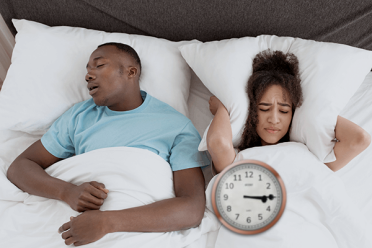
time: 3:15
